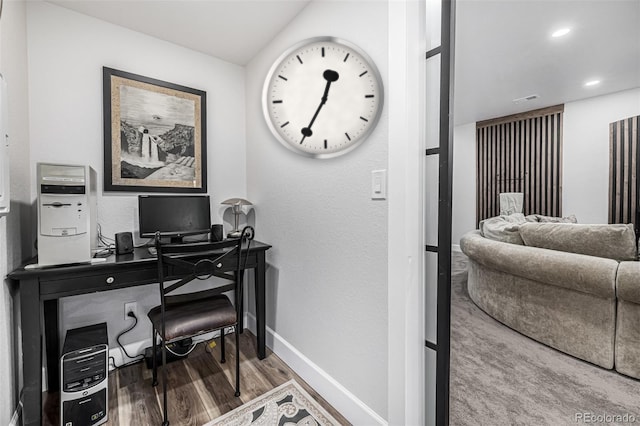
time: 12:35
